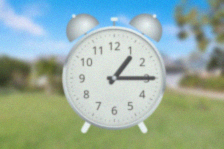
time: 1:15
